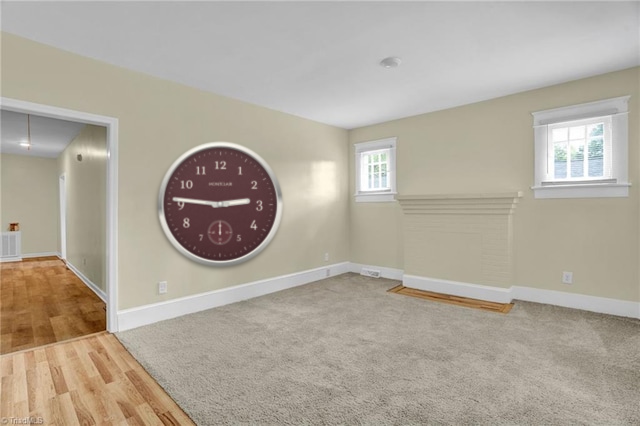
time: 2:46
